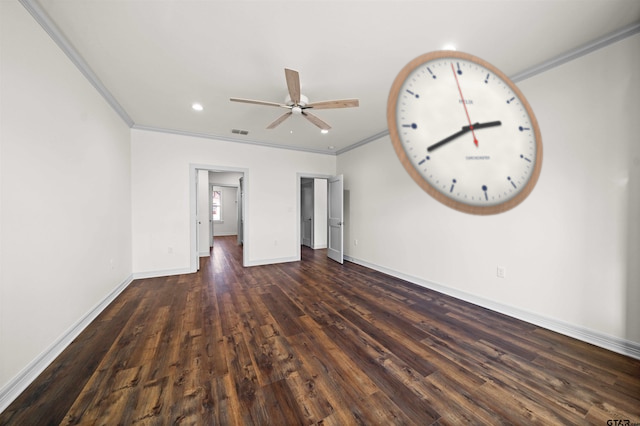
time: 2:40:59
